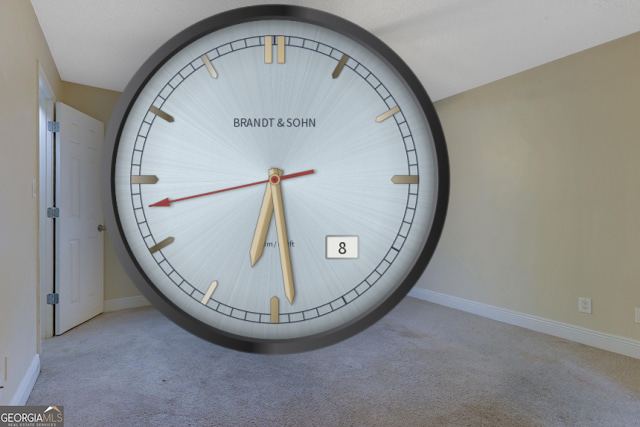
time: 6:28:43
